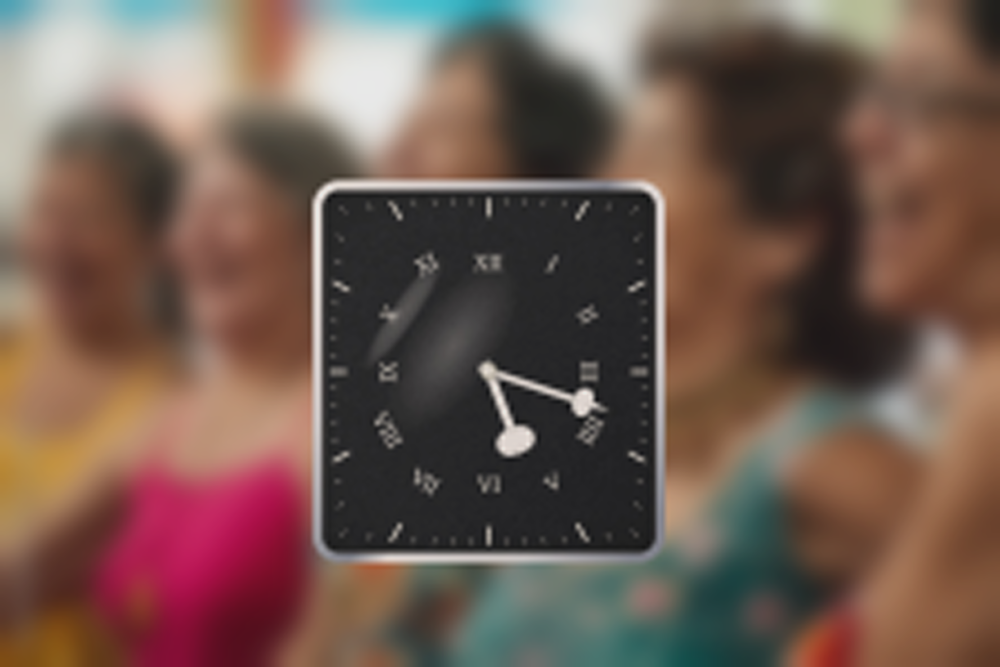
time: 5:18
